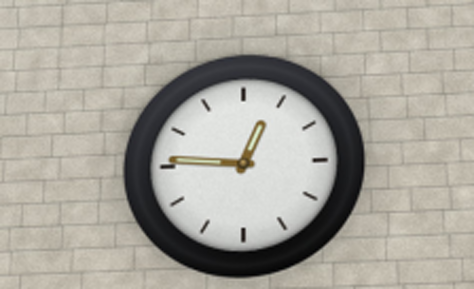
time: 12:46
